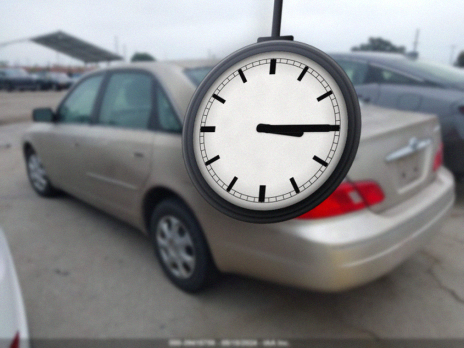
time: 3:15
